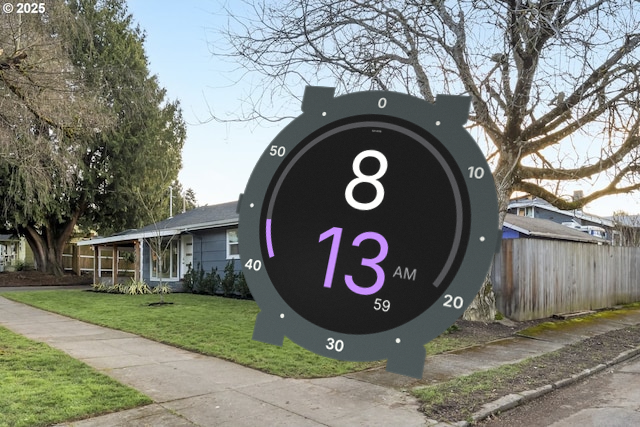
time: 8:13:59
